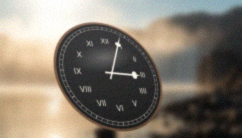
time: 3:04
